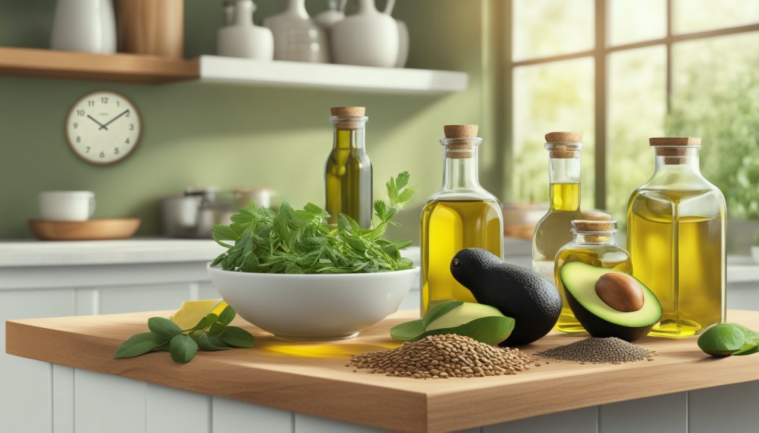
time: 10:09
